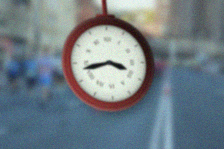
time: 3:43
